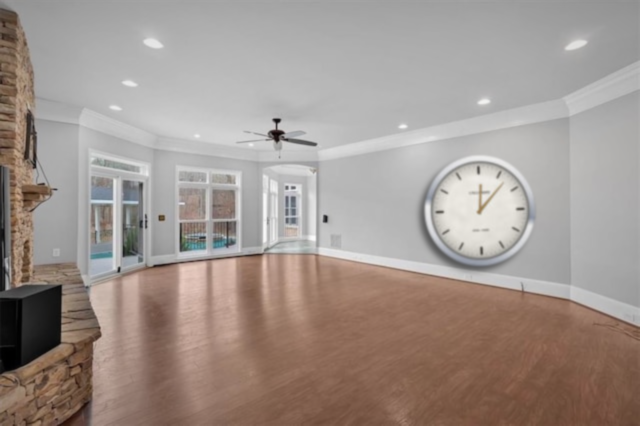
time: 12:07
